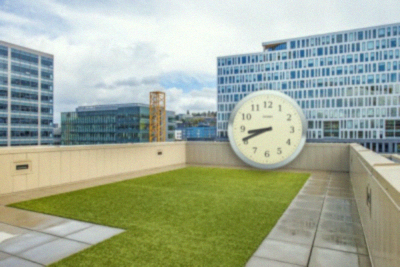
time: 8:41
